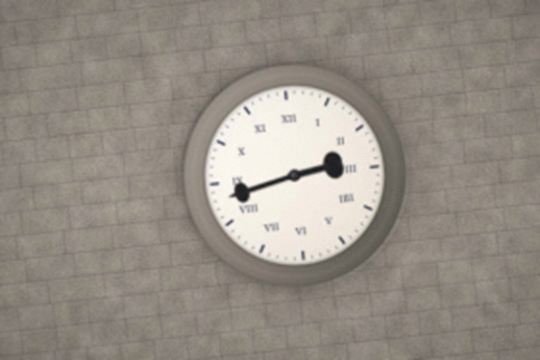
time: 2:43
